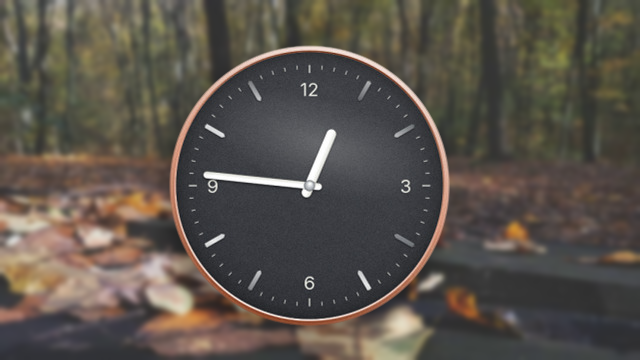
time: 12:46
